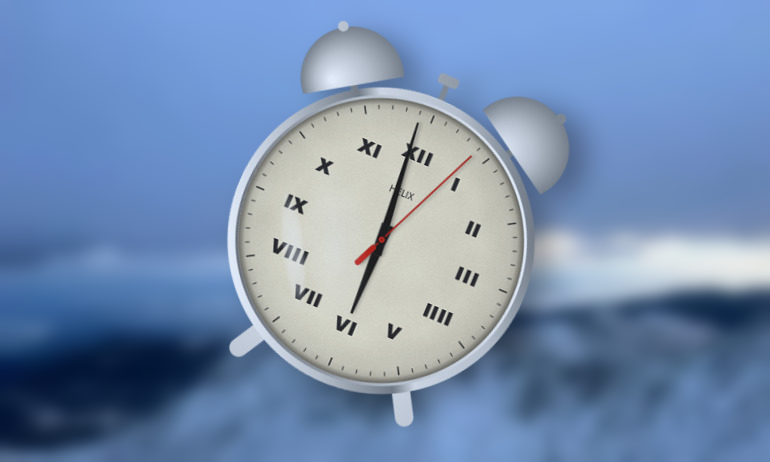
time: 5:59:04
